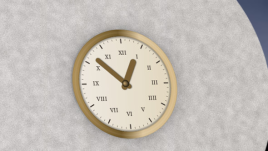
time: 12:52
